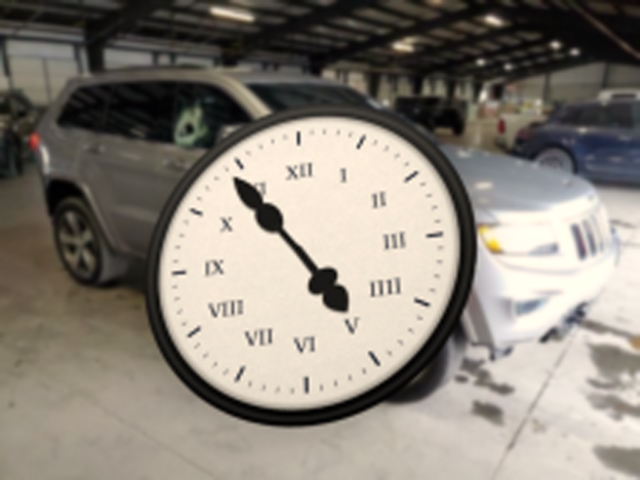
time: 4:54
